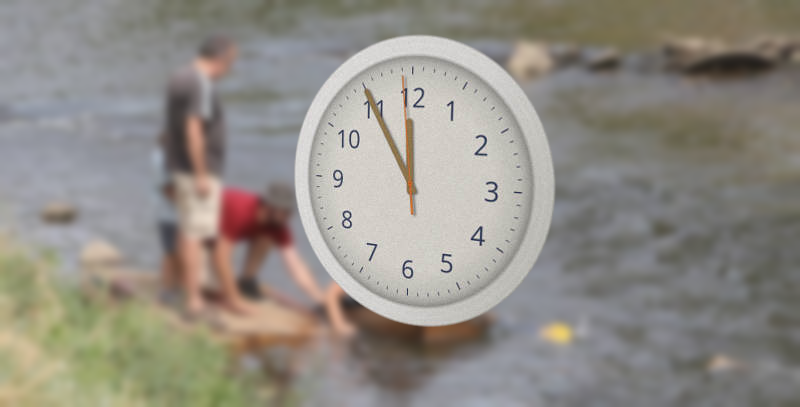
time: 11:54:59
